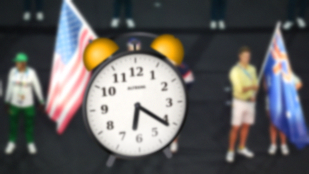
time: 6:21
